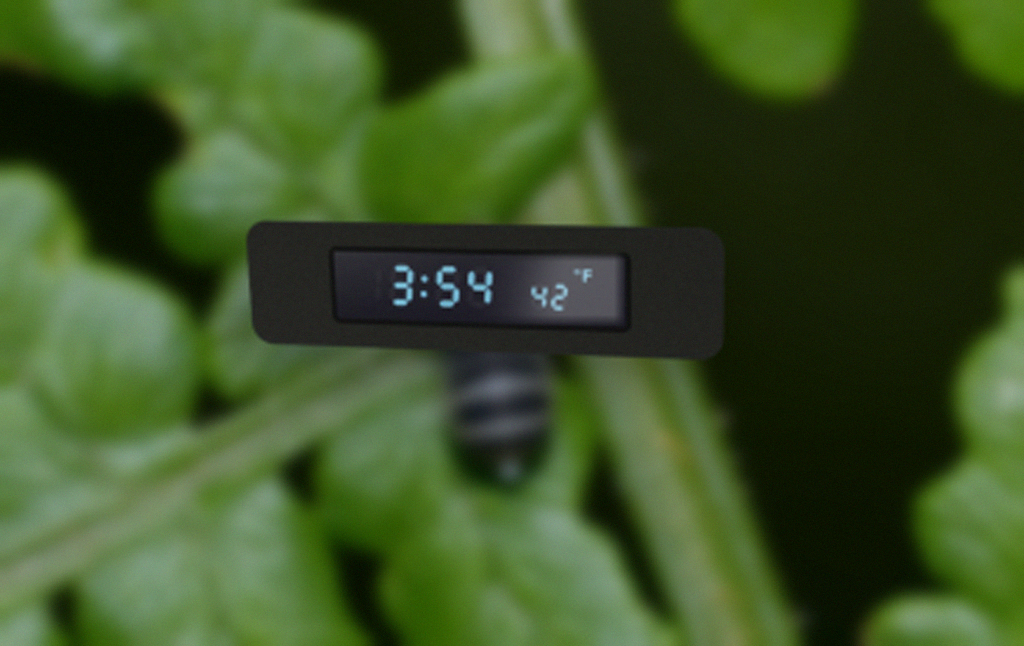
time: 3:54
